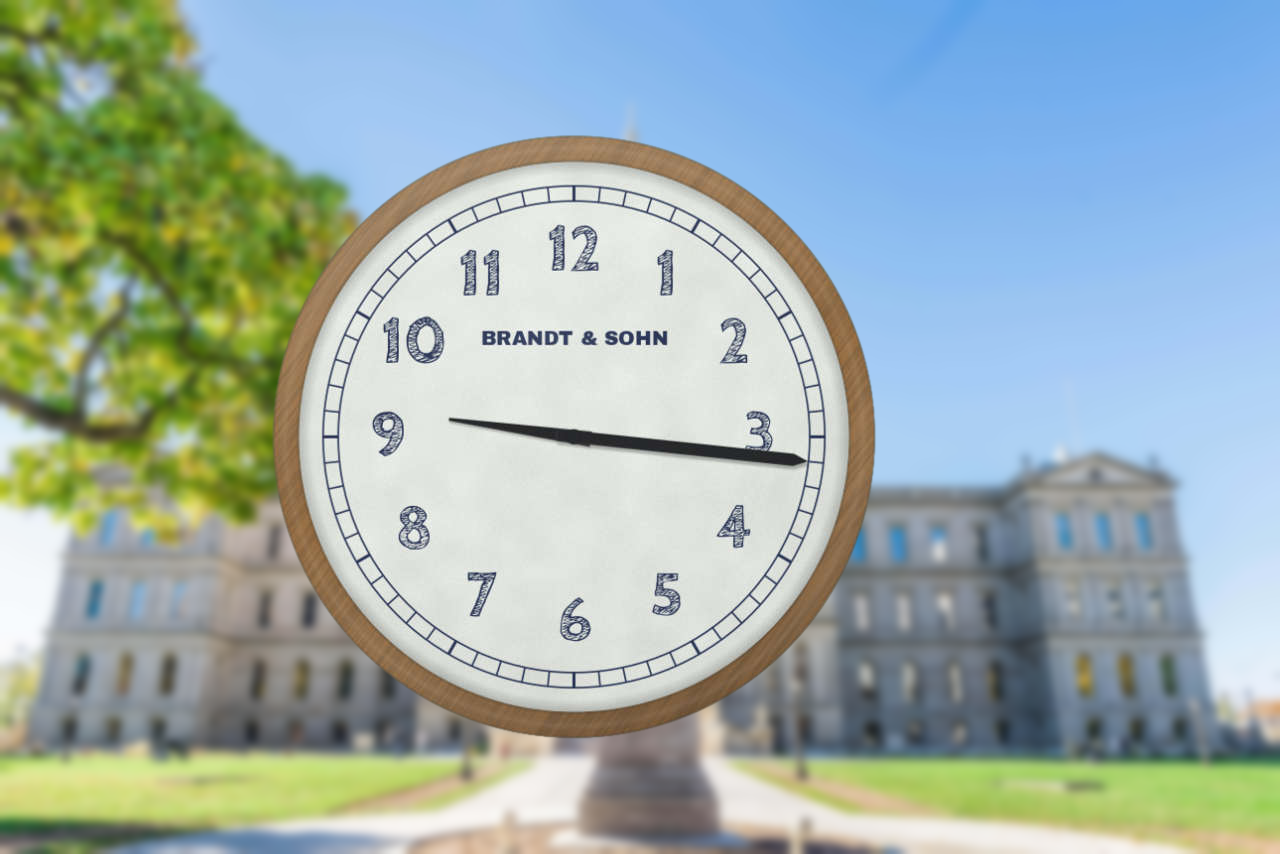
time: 9:16
